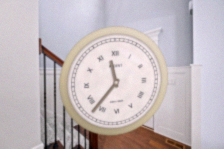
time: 11:37
